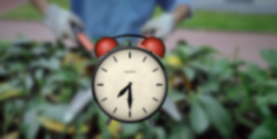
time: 7:30
